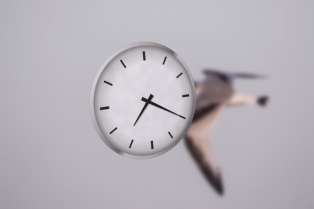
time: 7:20
